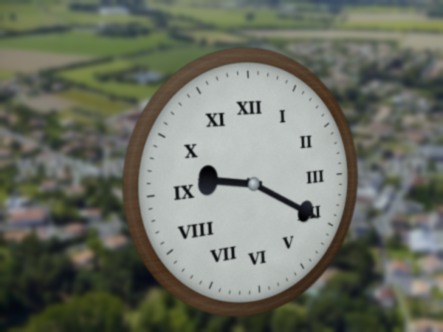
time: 9:20
